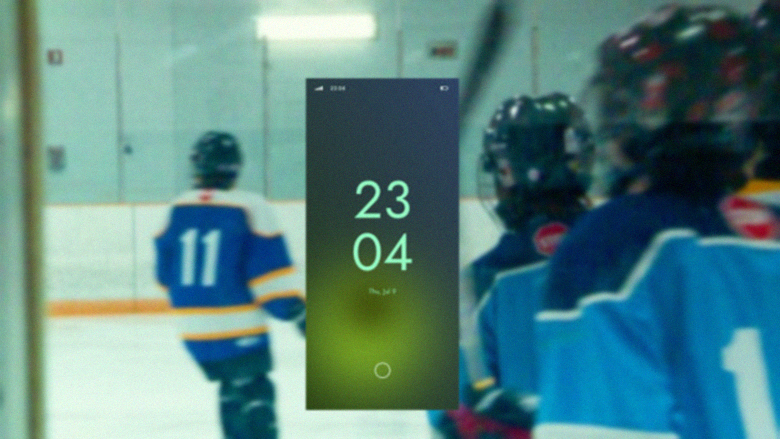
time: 23:04
